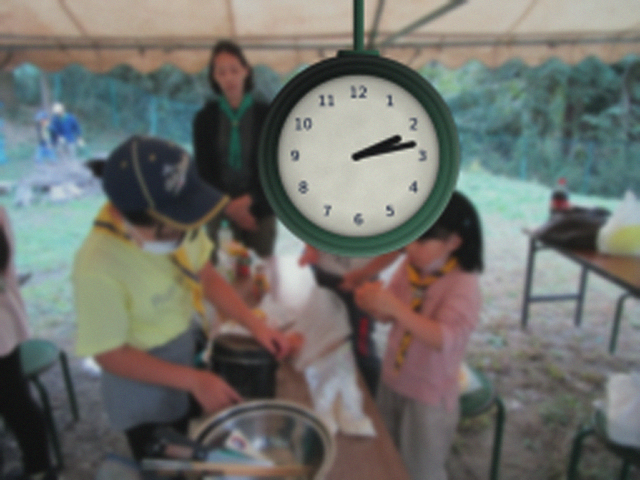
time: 2:13
